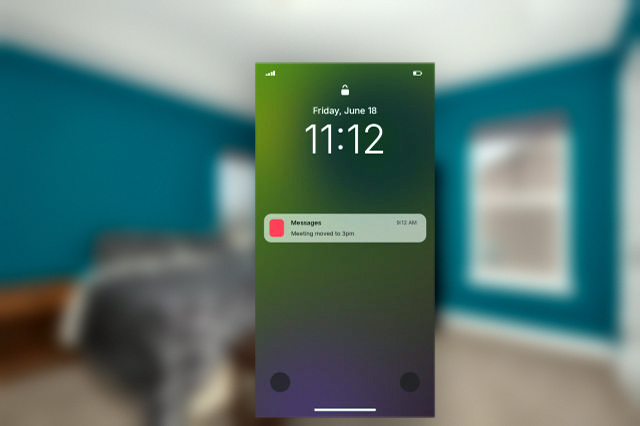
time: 11:12
